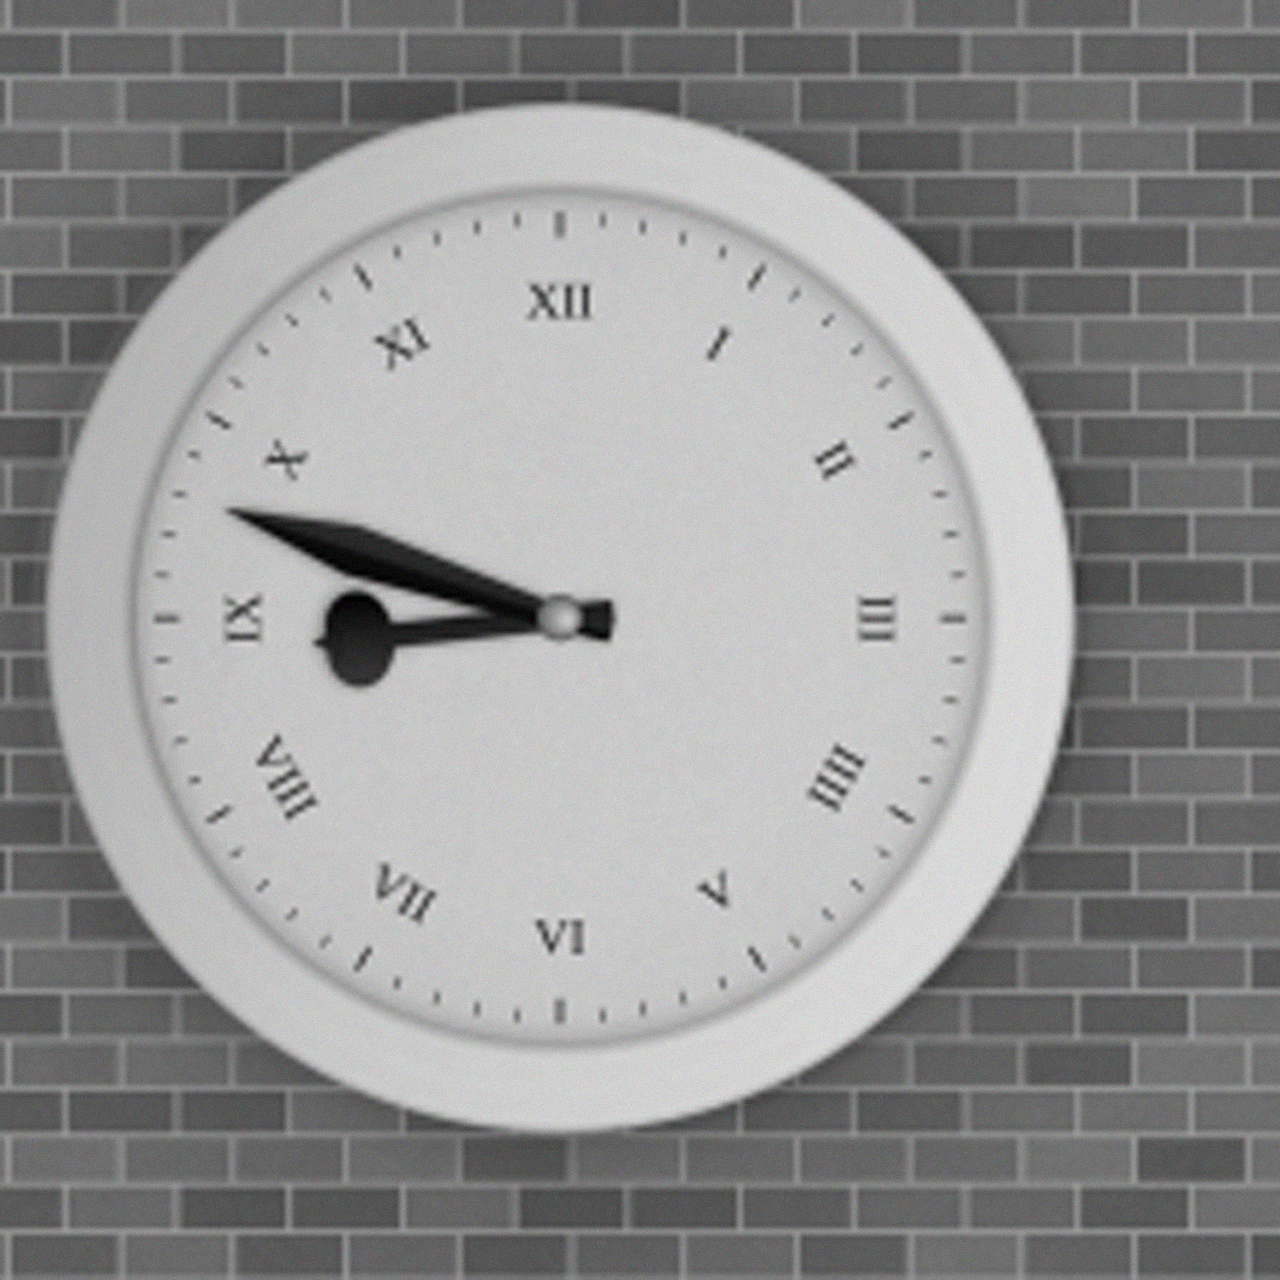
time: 8:48
